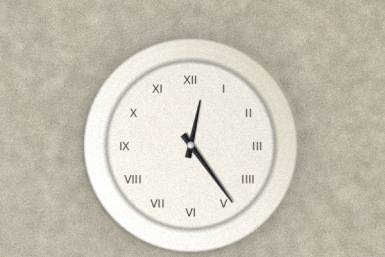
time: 12:24
